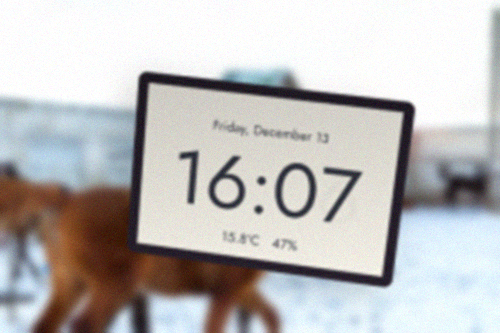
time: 16:07
